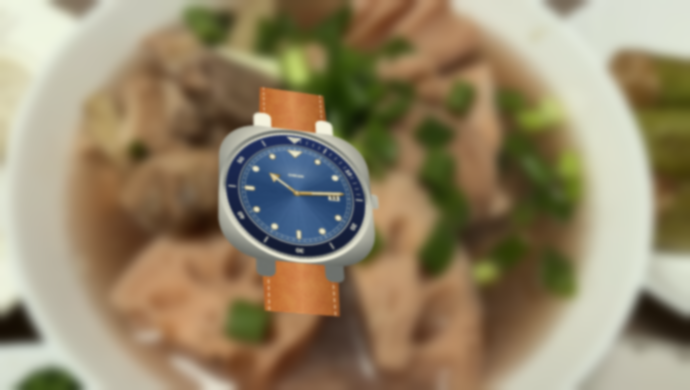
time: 10:14
